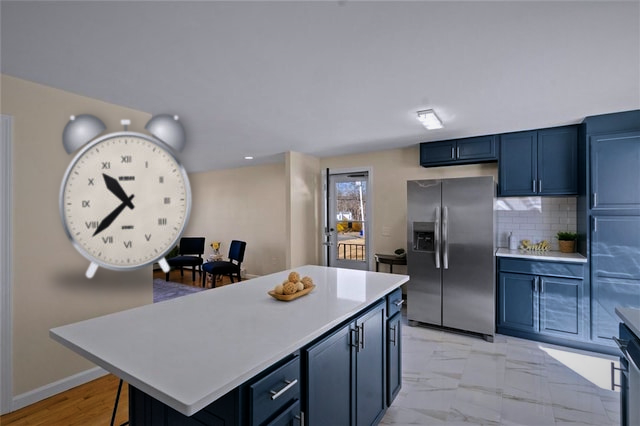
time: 10:38
